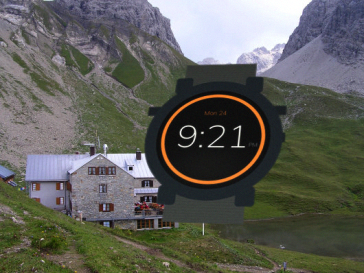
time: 9:21
